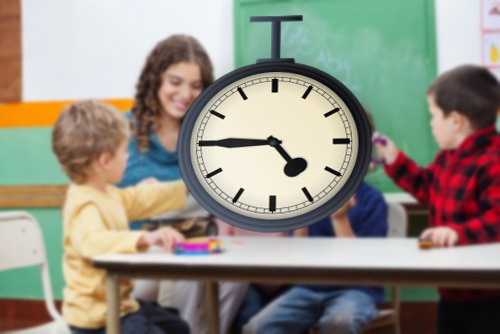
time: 4:45
